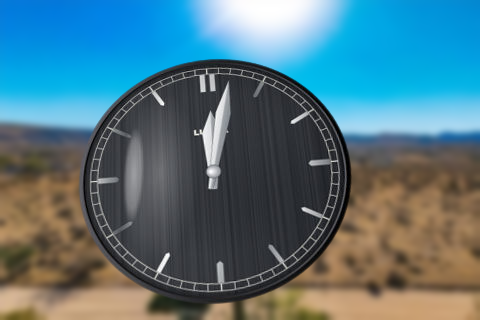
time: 12:02
